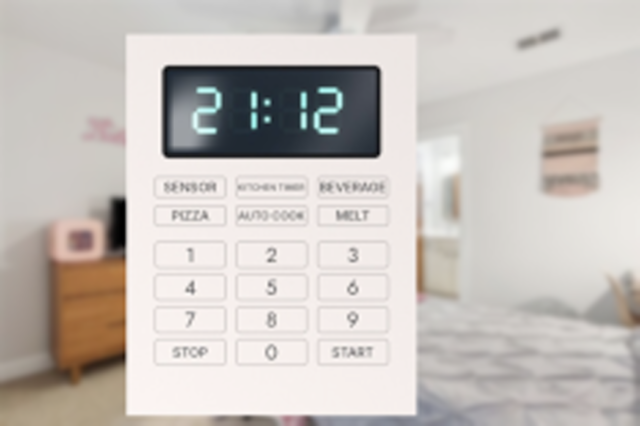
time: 21:12
